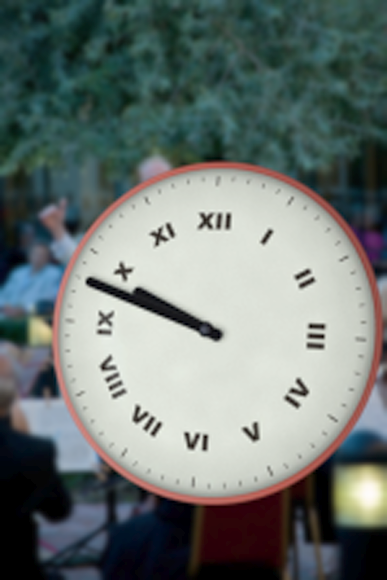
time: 9:48
